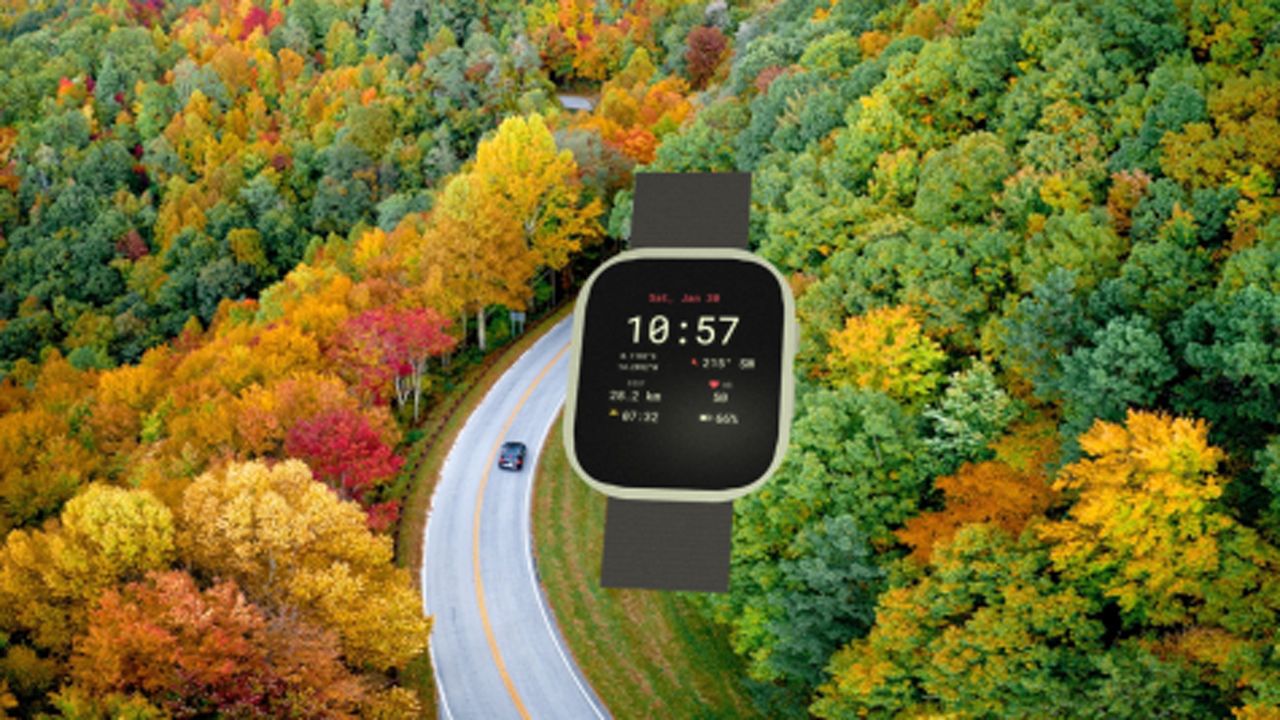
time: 10:57
